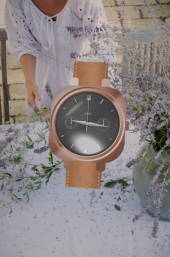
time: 9:16
